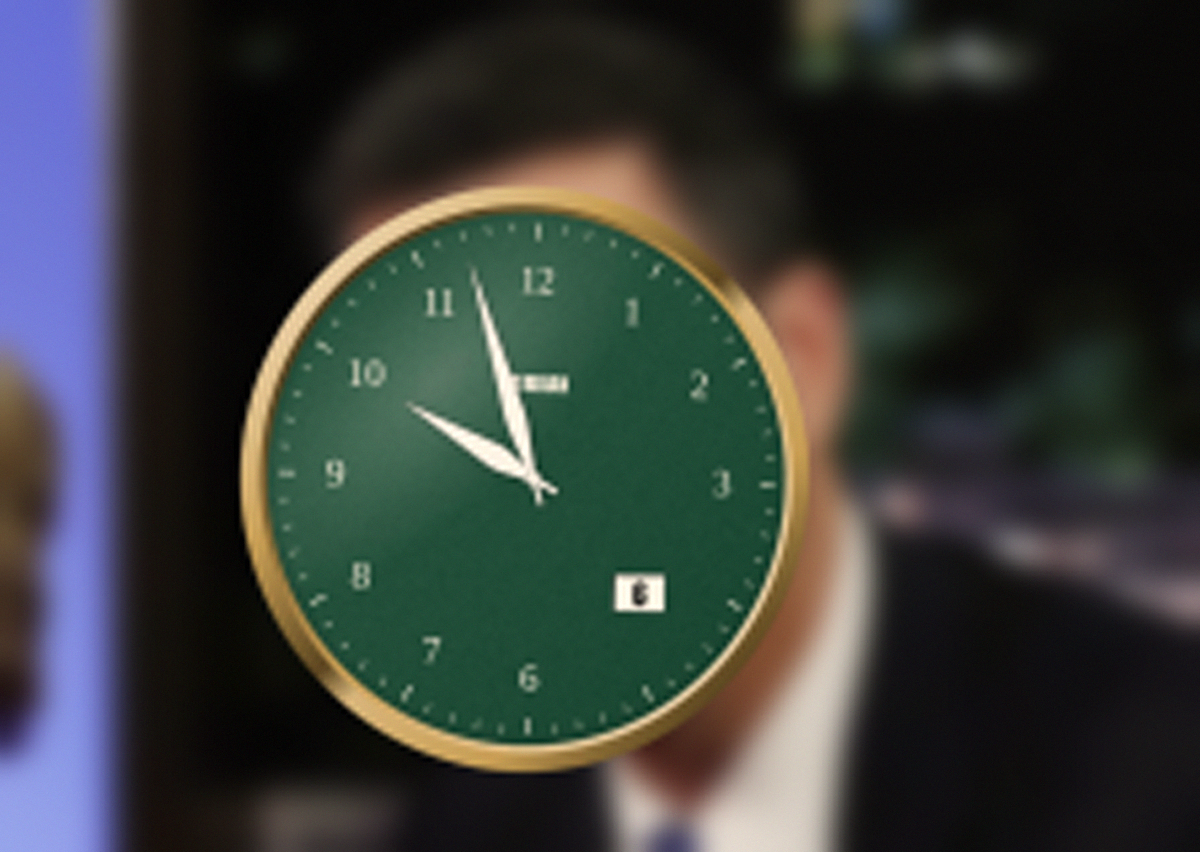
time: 9:57
